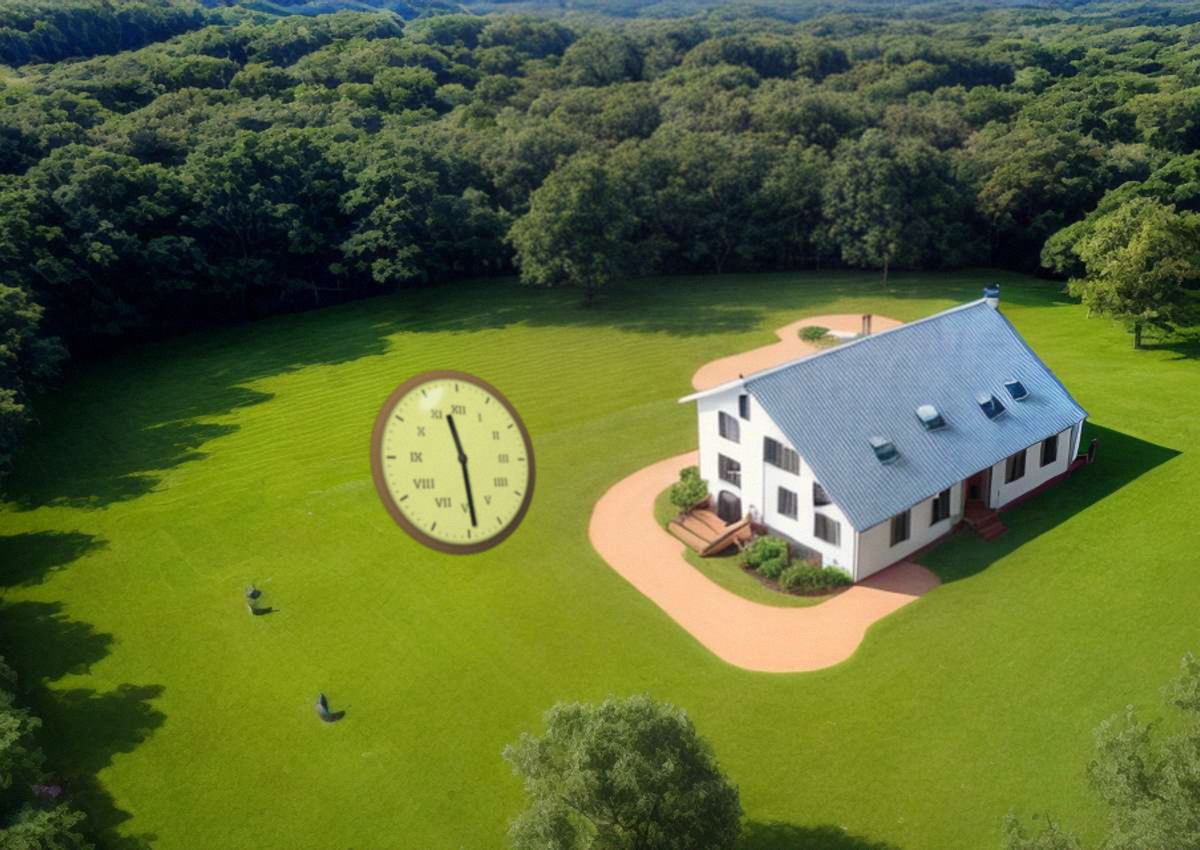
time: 11:29
